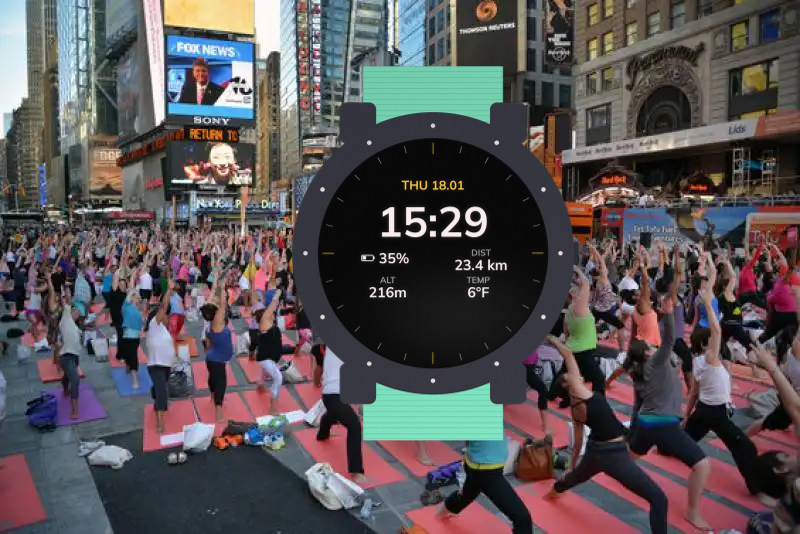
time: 15:29
